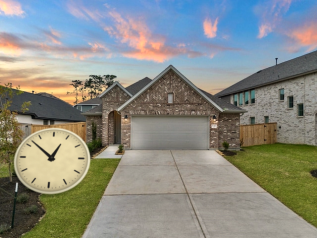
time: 12:52
